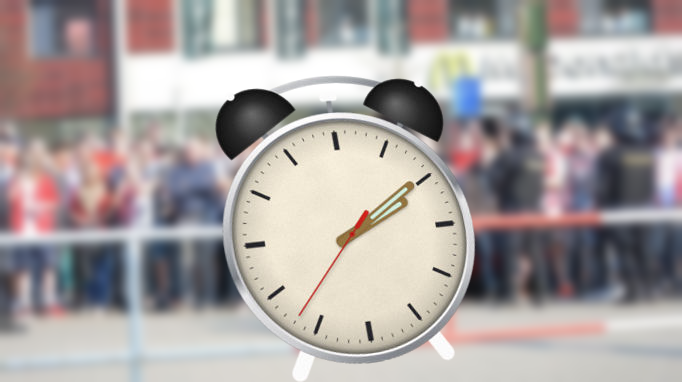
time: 2:09:37
